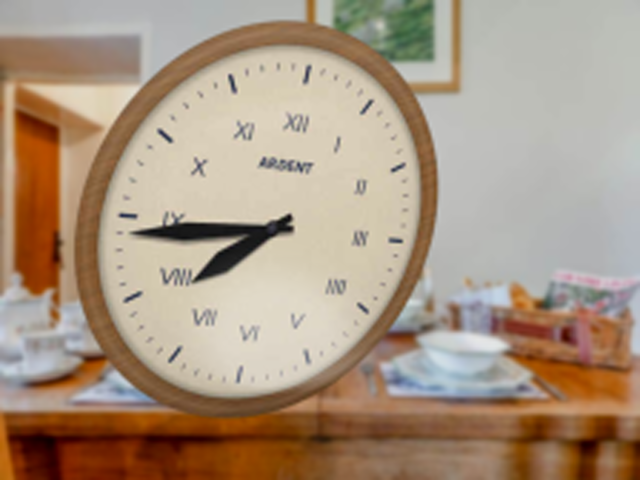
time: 7:44
